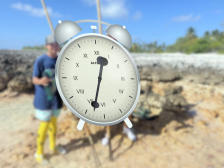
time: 12:33
